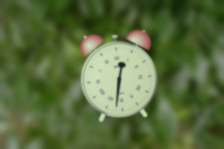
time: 12:32
